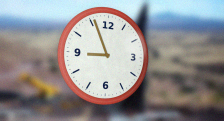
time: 8:56
